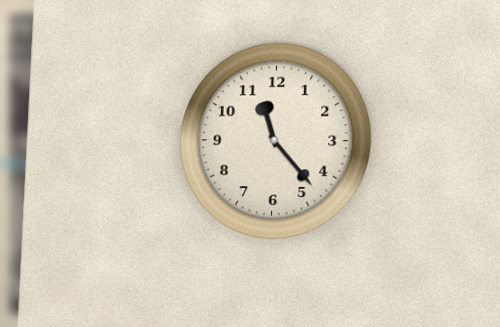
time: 11:23
